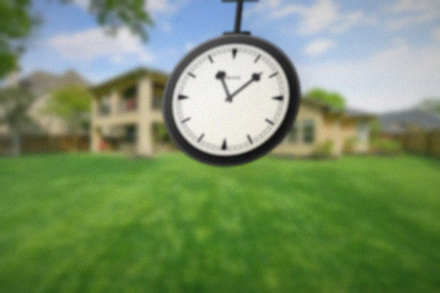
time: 11:08
